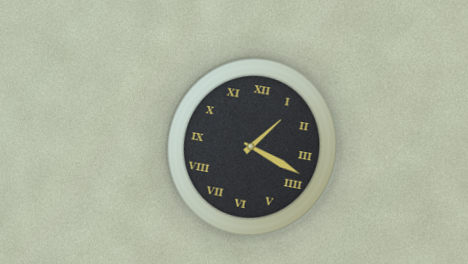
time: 1:18
